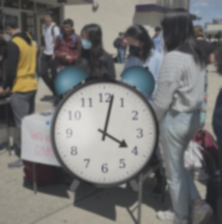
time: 4:02
